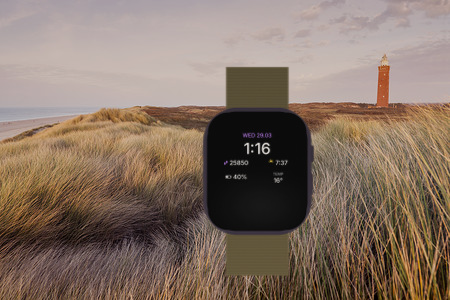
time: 1:16
